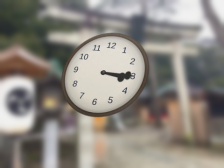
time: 3:15
